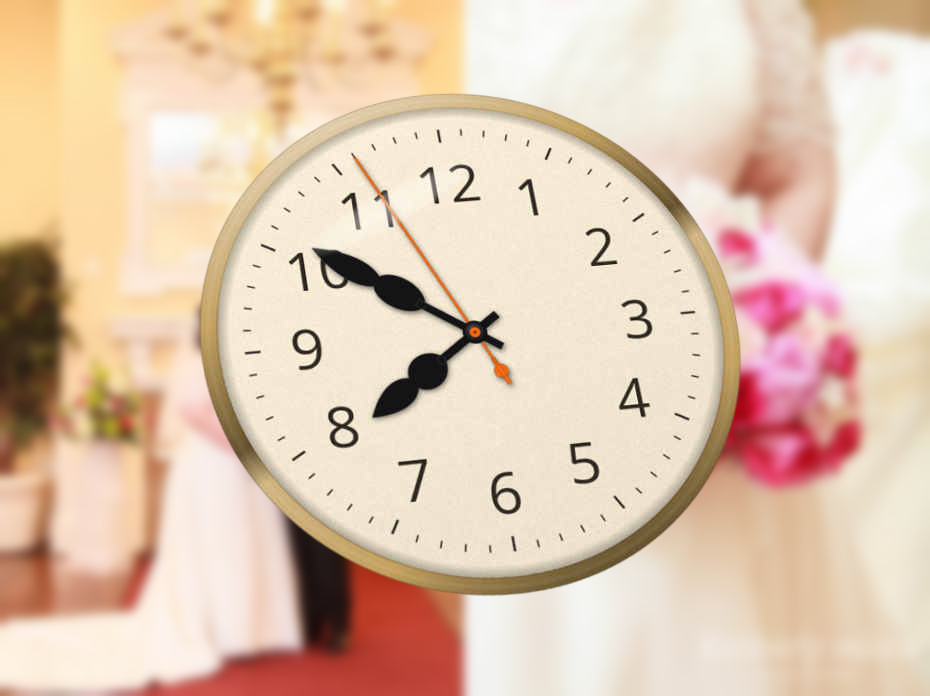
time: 7:50:56
